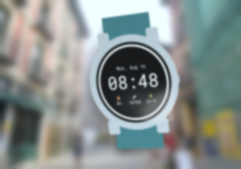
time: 8:48
